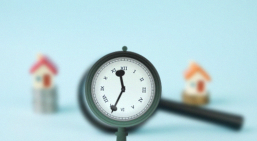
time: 11:34
